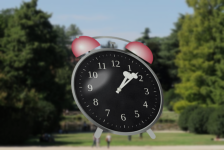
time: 1:08
